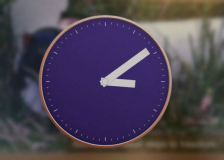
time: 3:09
